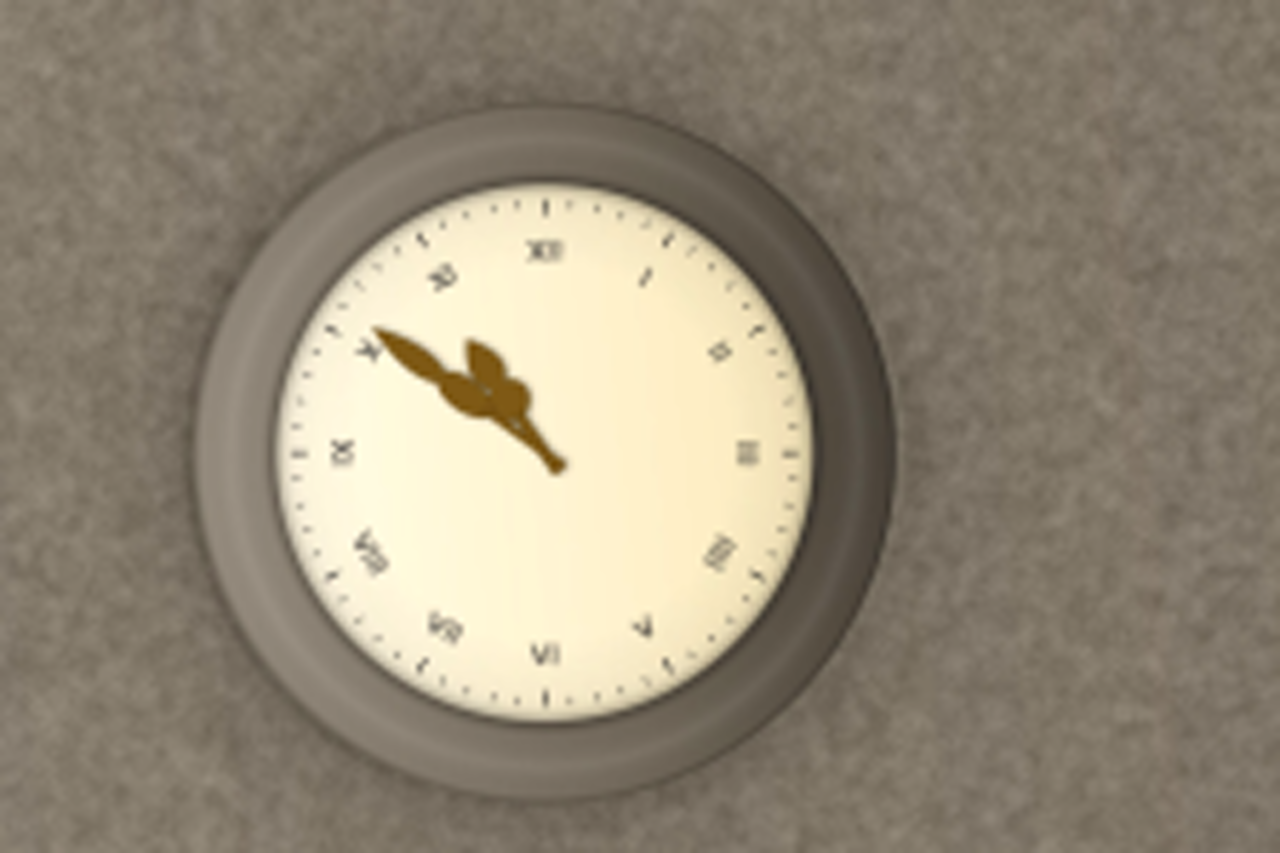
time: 10:51
